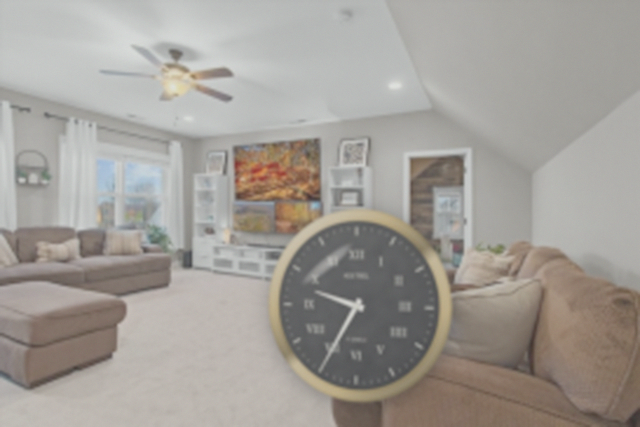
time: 9:35
